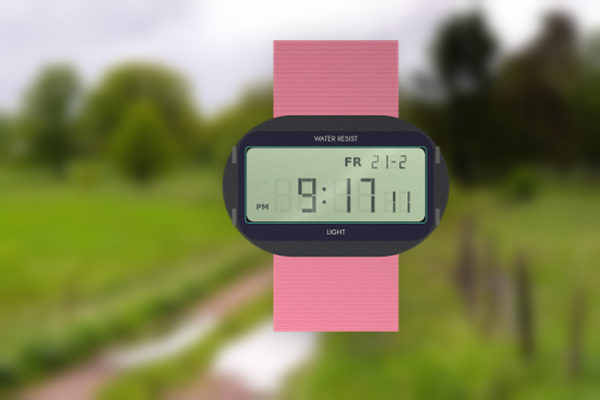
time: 9:17:11
